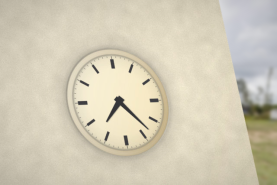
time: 7:23
